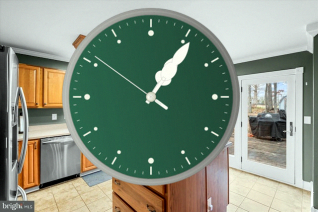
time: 1:05:51
